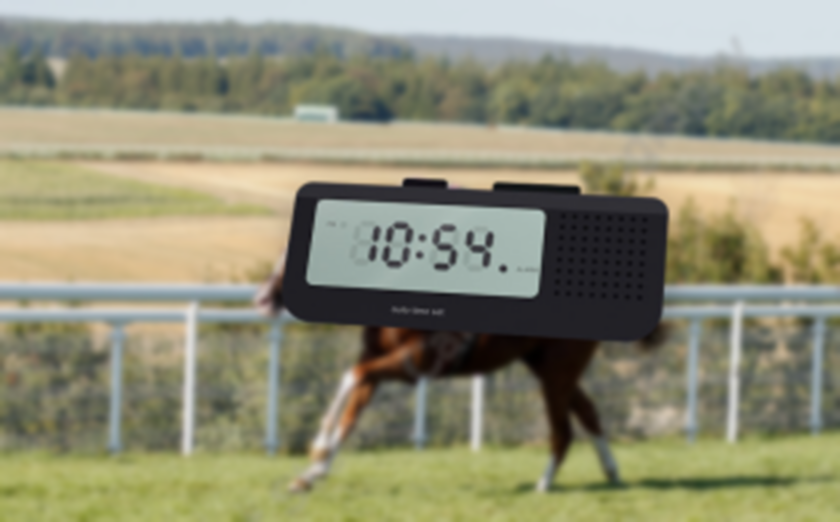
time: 10:54
